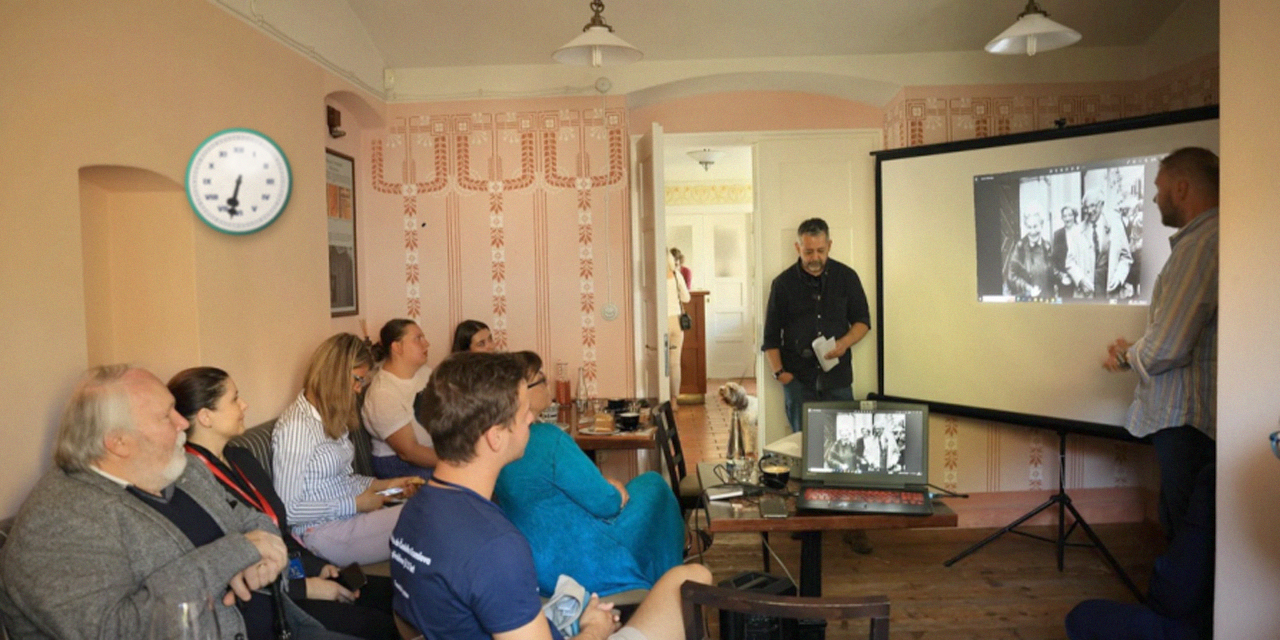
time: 6:32
